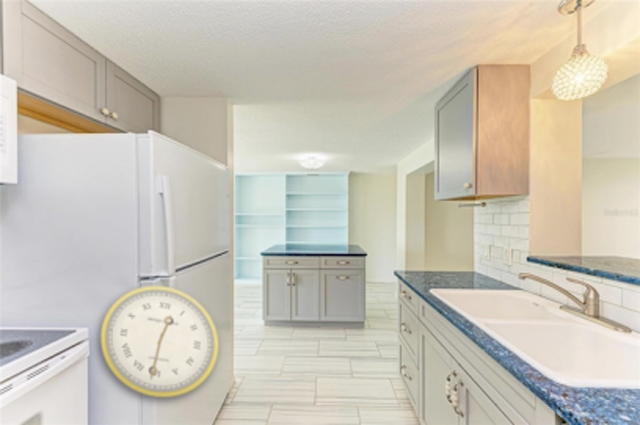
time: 12:31
